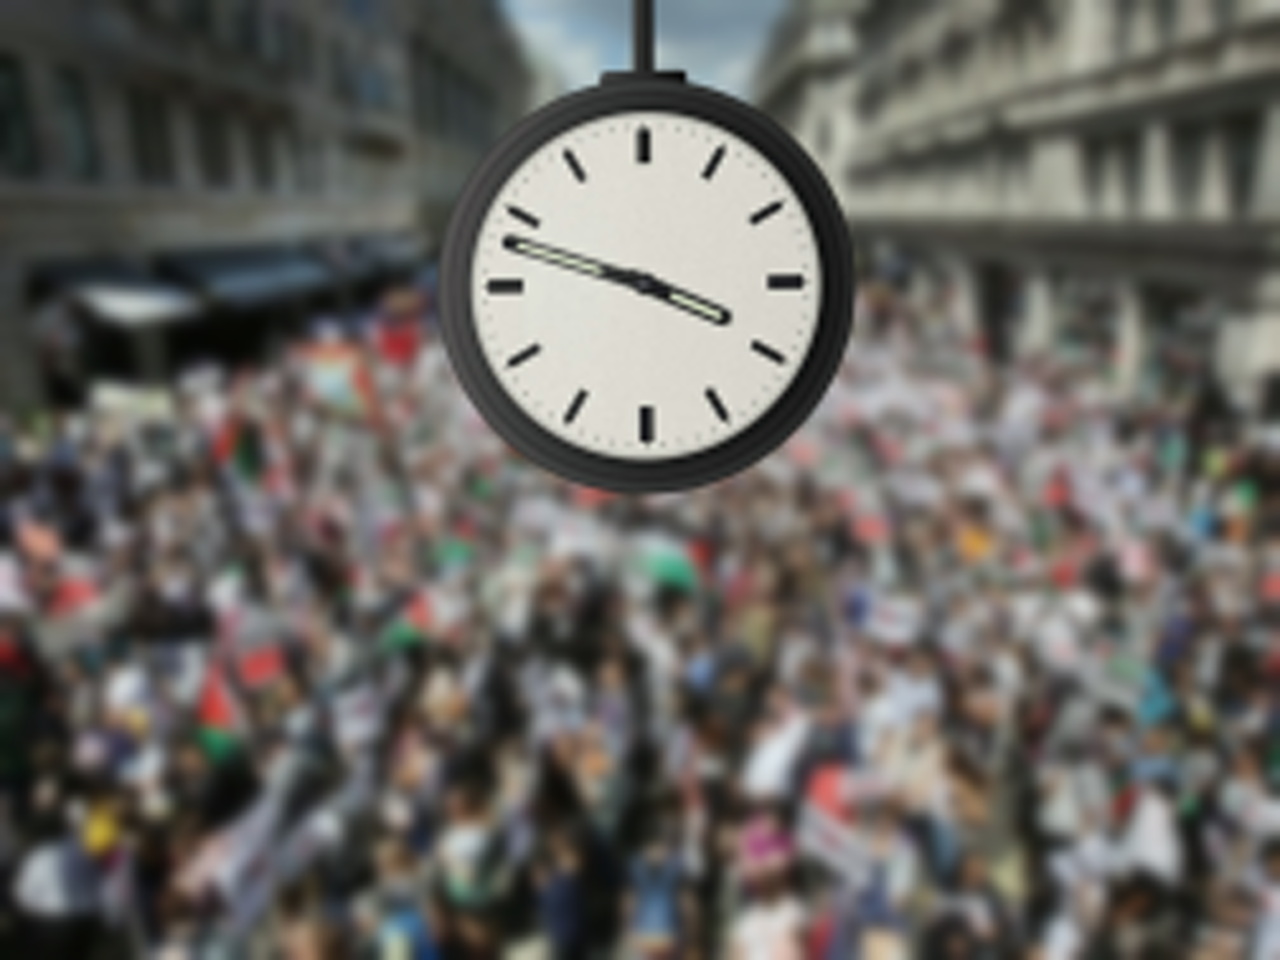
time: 3:48
